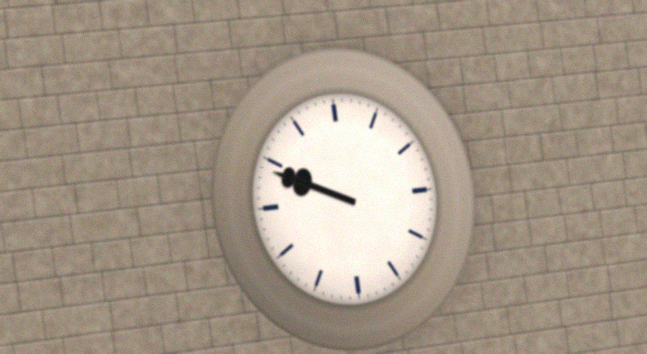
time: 9:49
